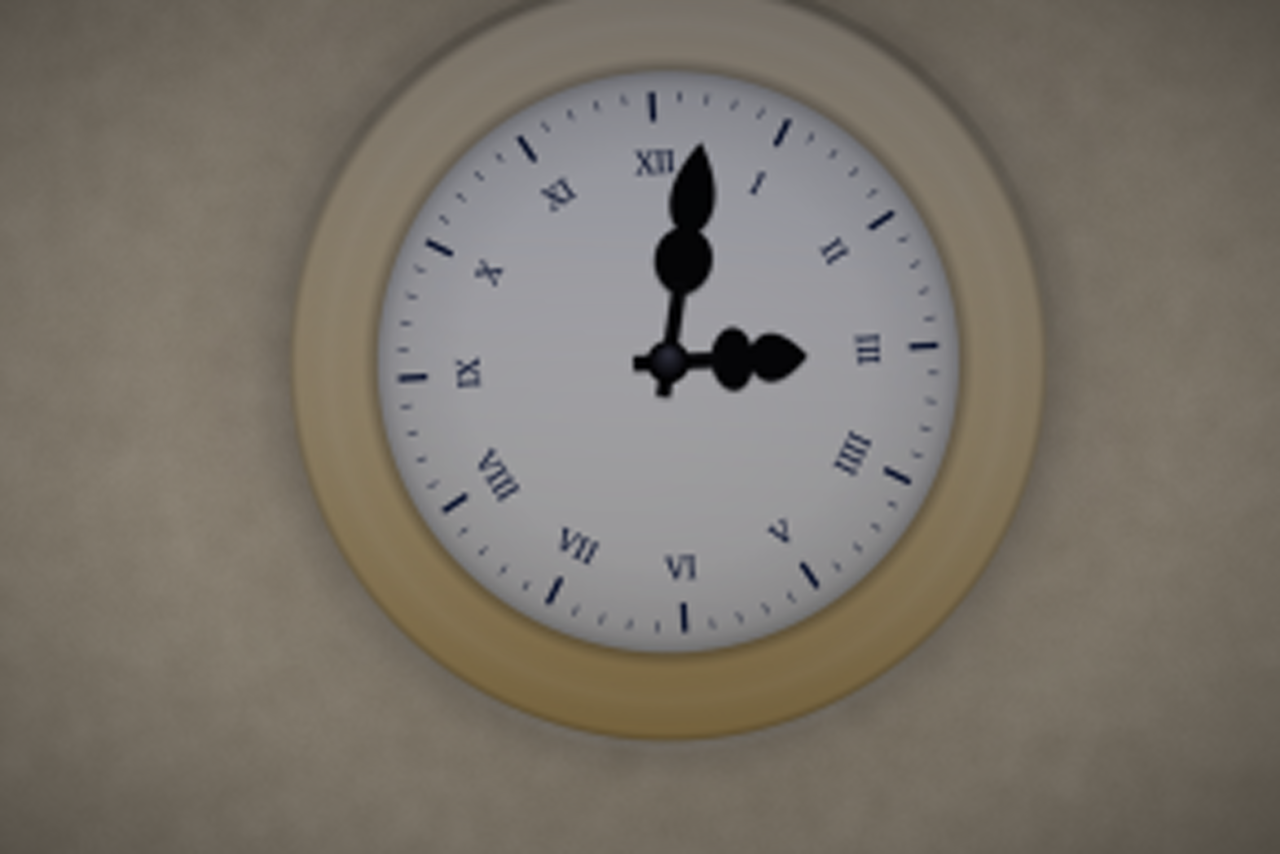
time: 3:02
